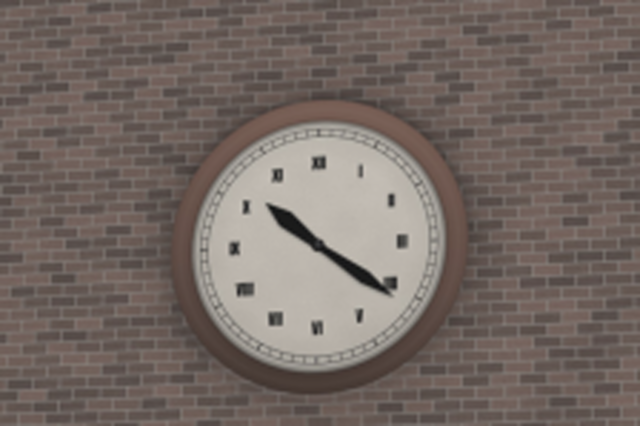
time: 10:21
